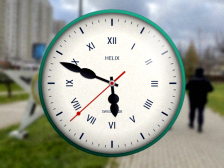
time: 5:48:38
